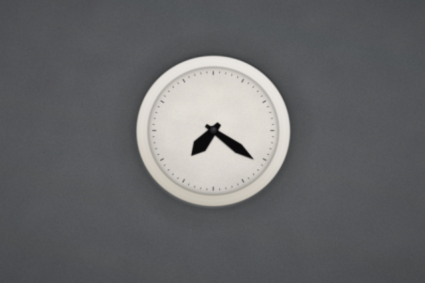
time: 7:21
